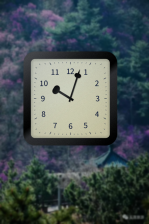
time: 10:03
